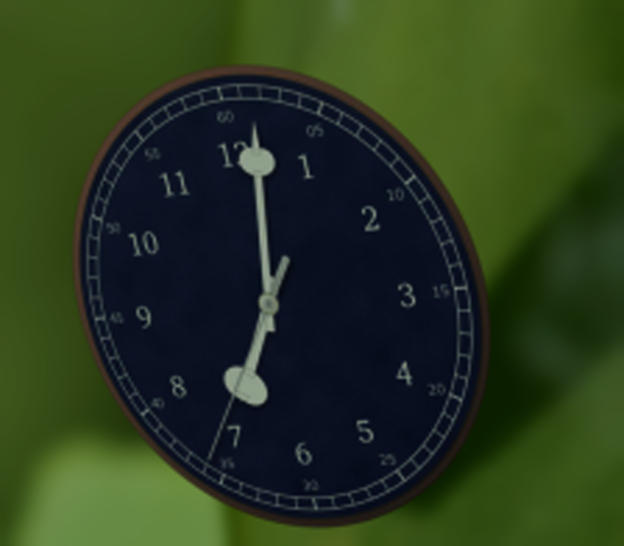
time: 7:01:36
